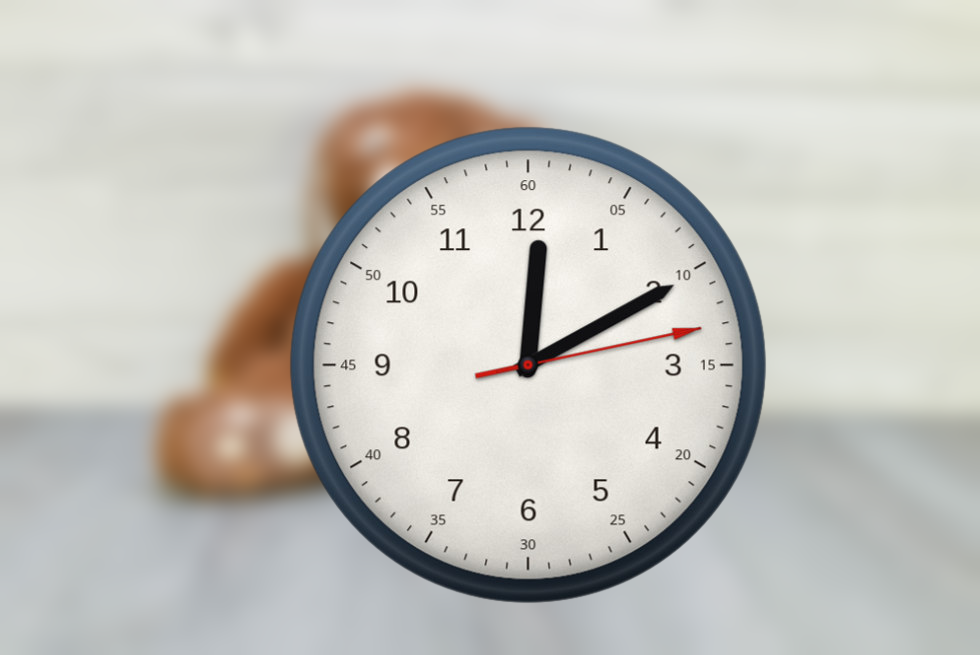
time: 12:10:13
